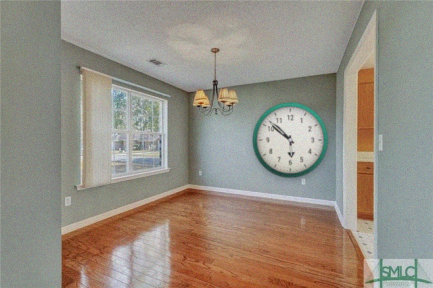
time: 5:52
